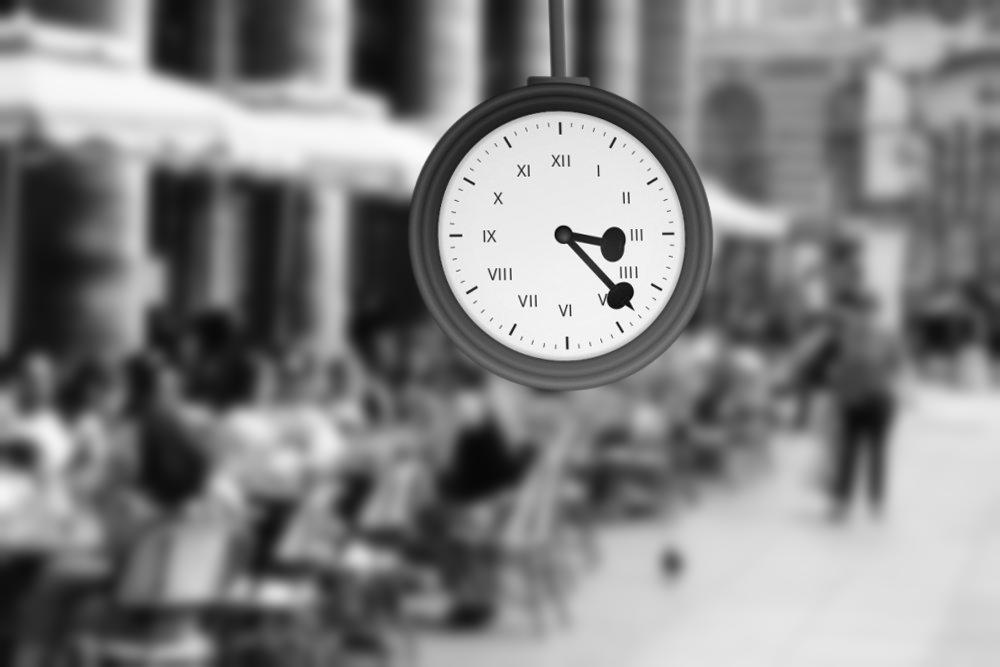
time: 3:23
